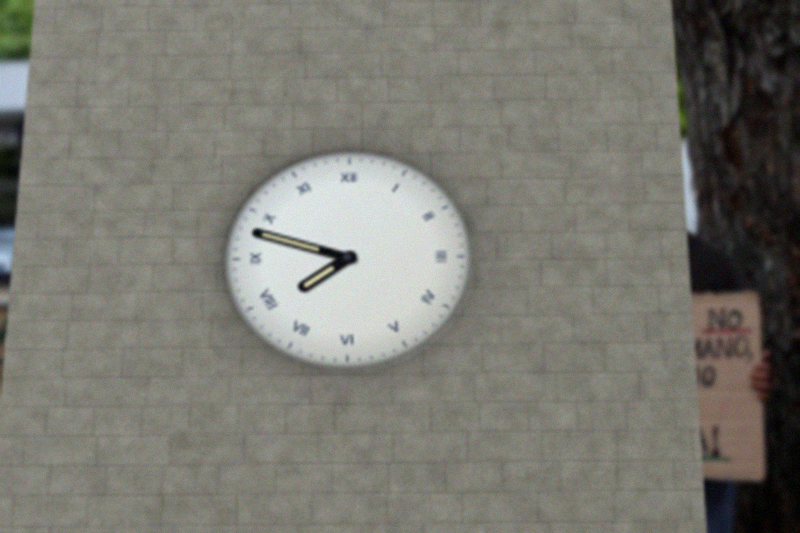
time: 7:48
